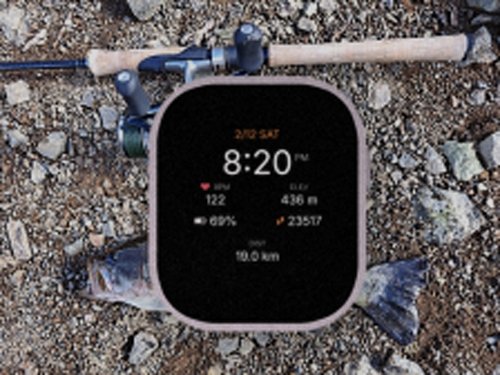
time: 8:20
